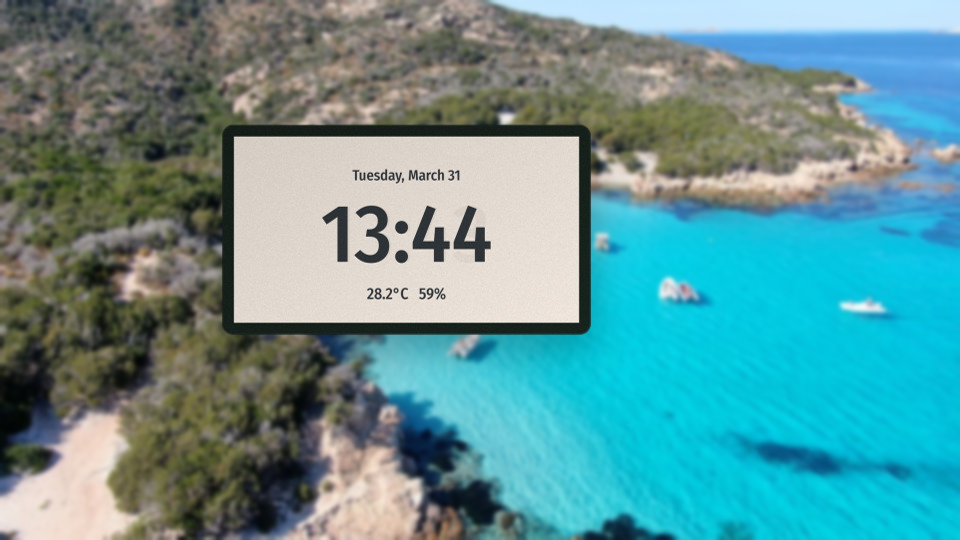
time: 13:44
